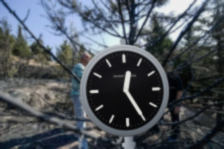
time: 12:25
